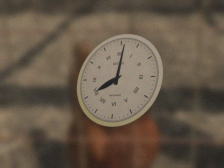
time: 8:01
